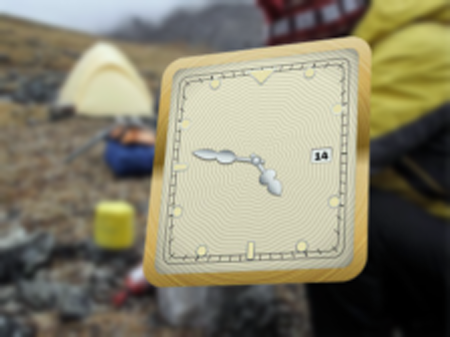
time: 4:47
